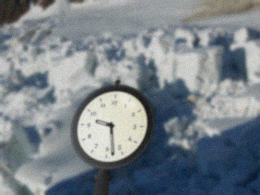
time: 9:28
